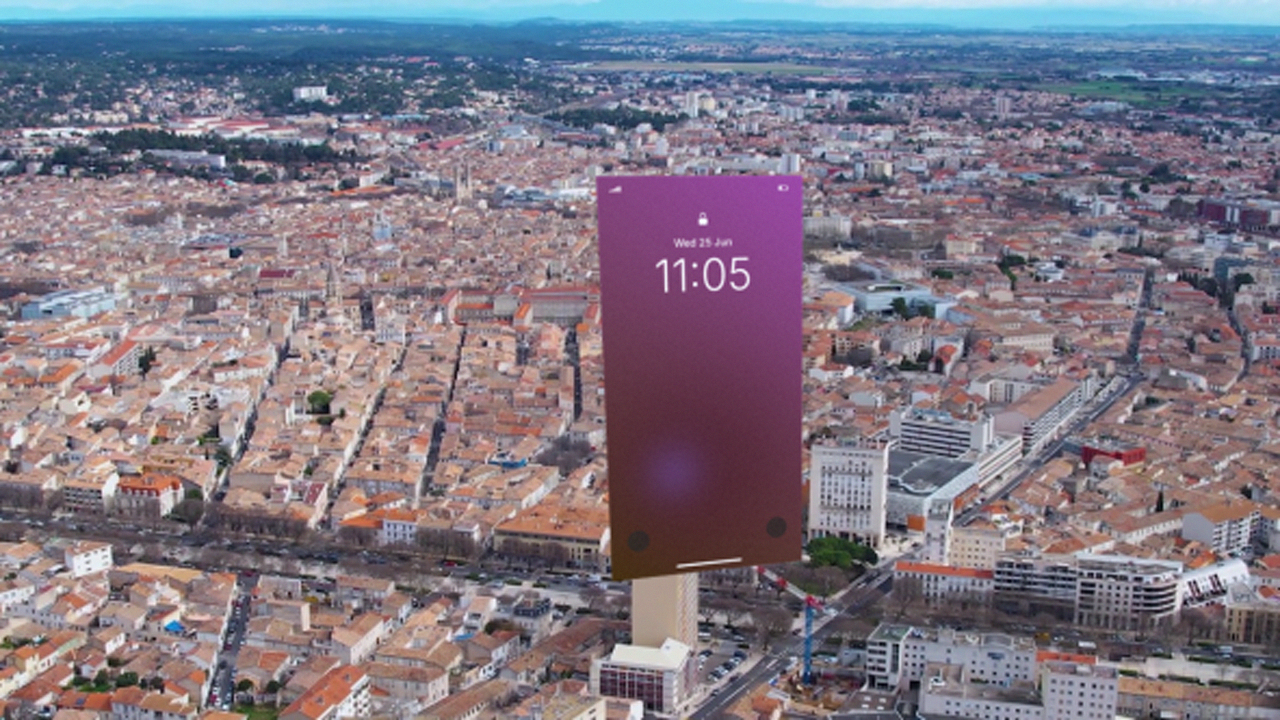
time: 11:05
